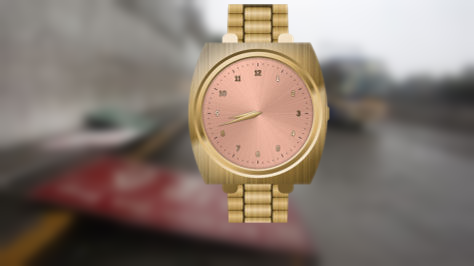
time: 8:42
